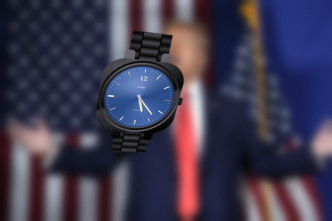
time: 5:23
